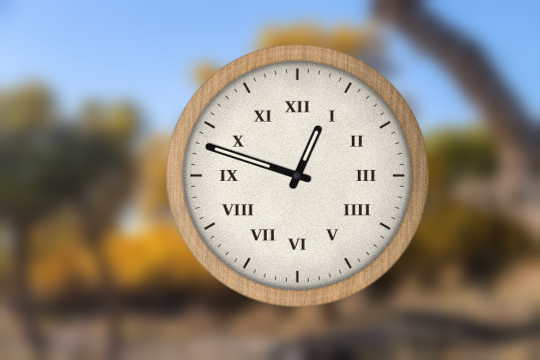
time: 12:48
